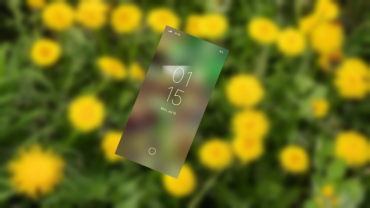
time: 1:15
